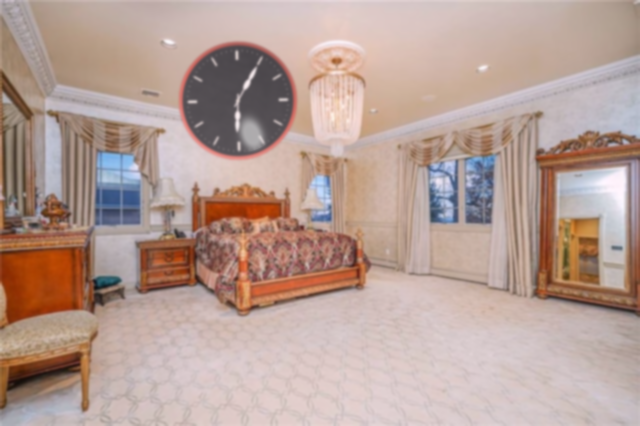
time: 6:05
